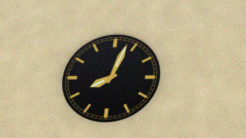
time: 8:03
